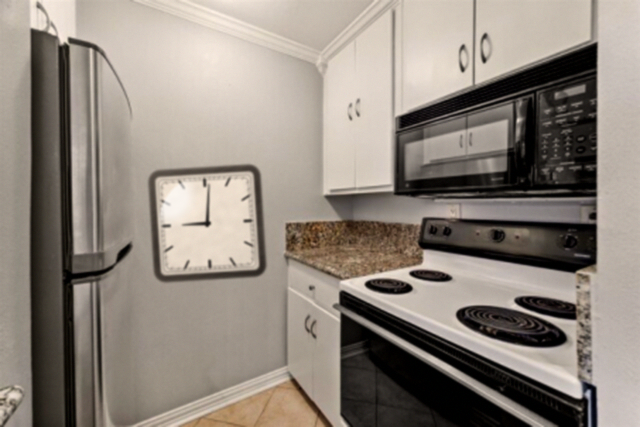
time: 9:01
